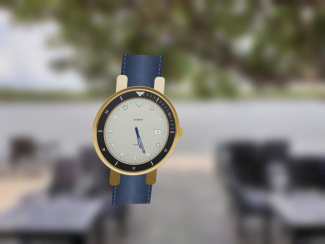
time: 5:26
